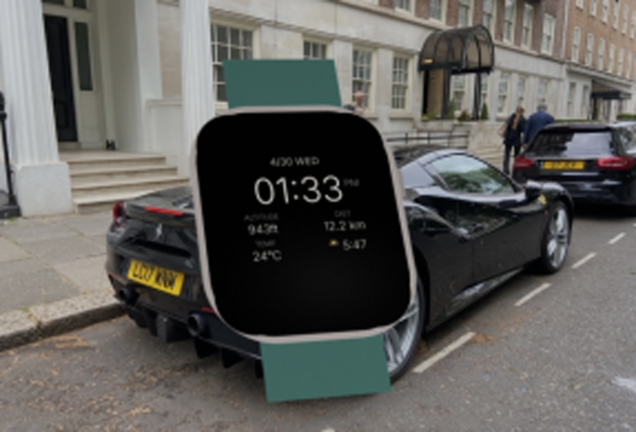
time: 1:33
